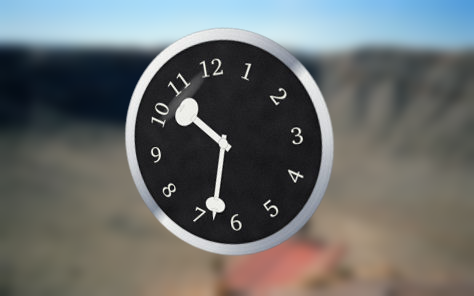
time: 10:33
